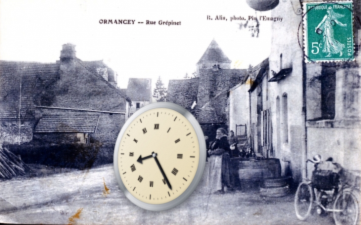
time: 8:24
